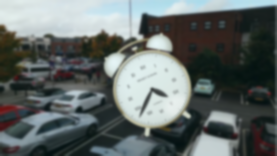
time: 4:38
